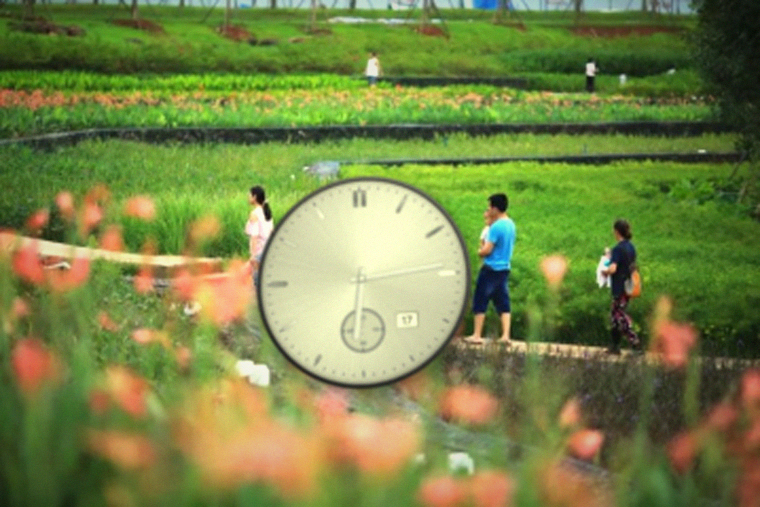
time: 6:14
